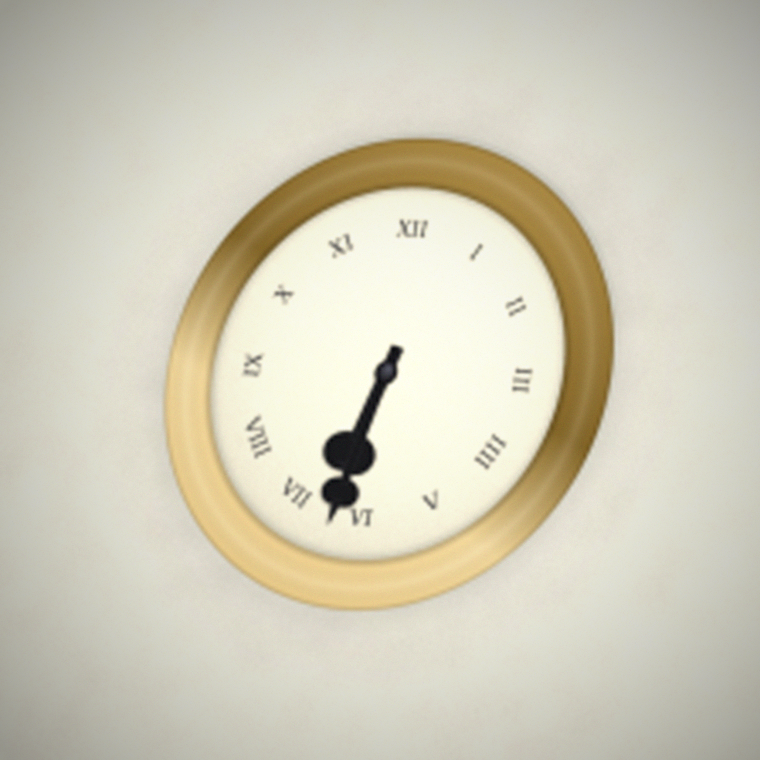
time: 6:32
